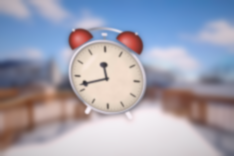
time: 11:42
